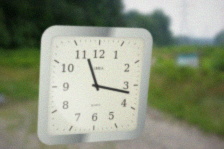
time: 11:17
